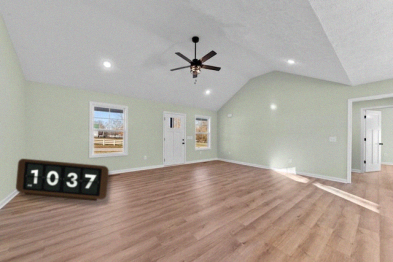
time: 10:37
